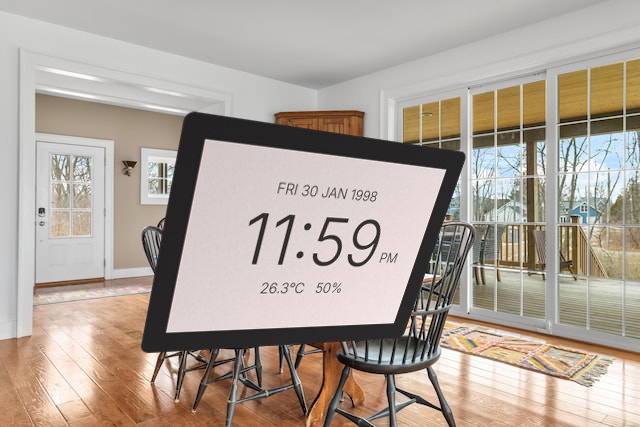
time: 11:59
